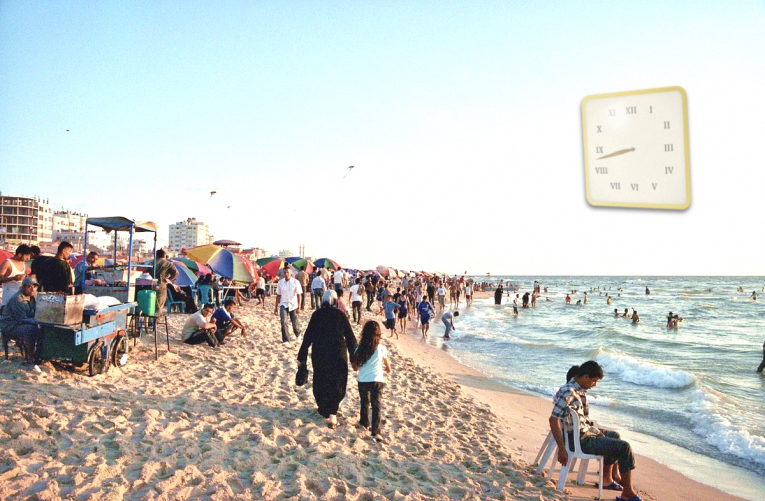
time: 8:43
